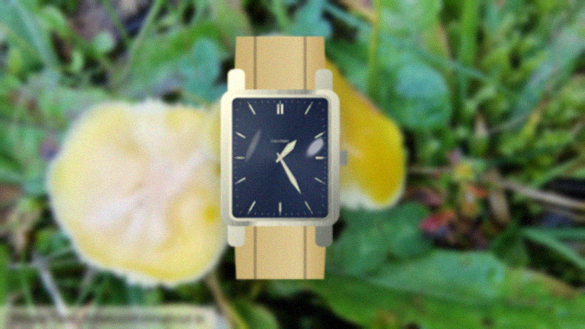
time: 1:25
